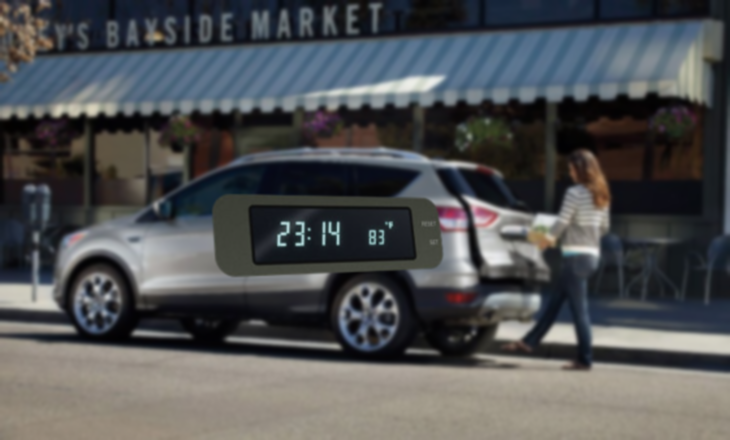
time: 23:14
